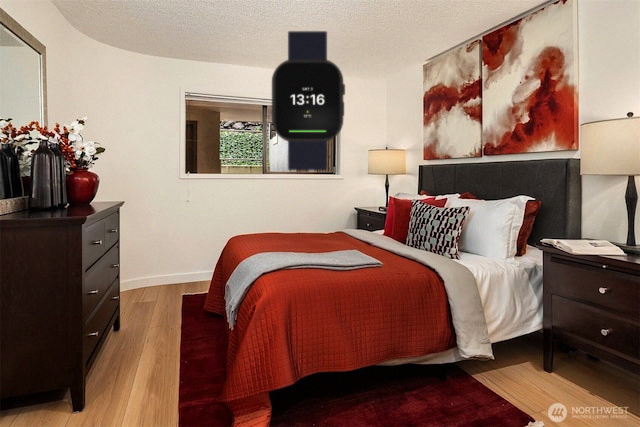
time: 13:16
